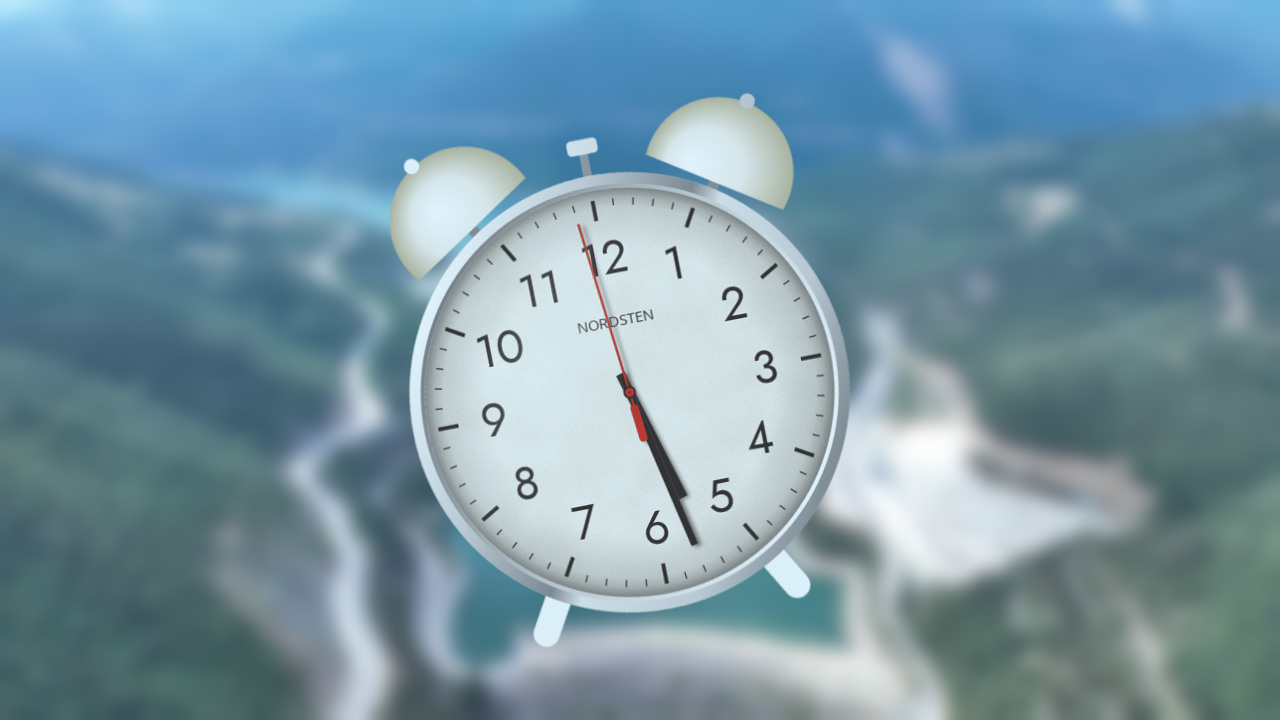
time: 5:27:59
